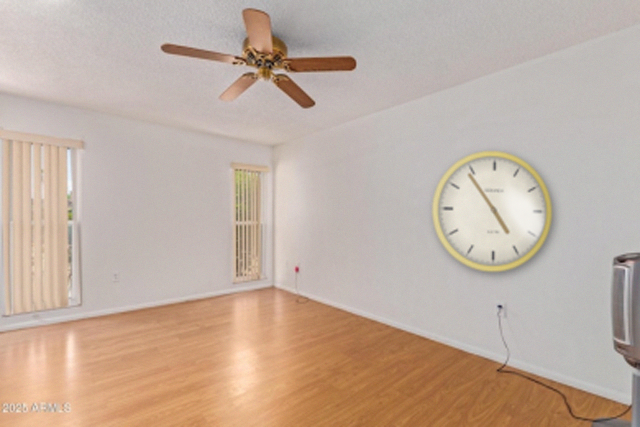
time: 4:54
